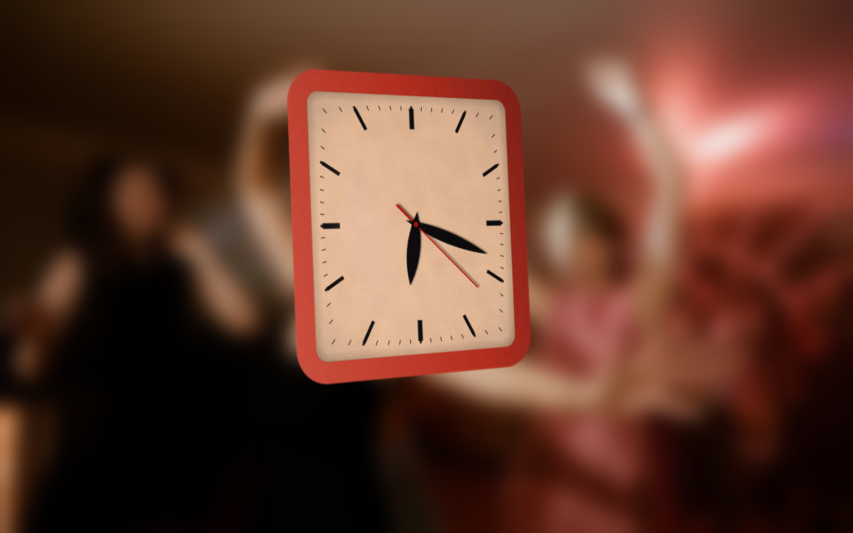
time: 6:18:22
